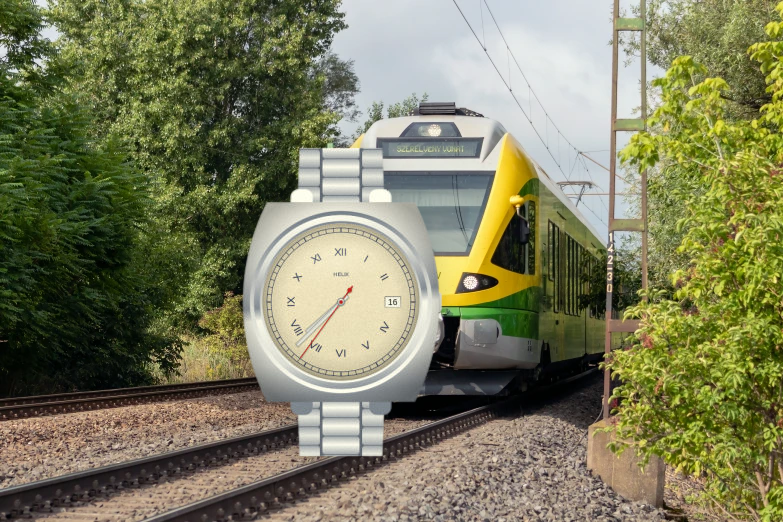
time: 7:37:36
